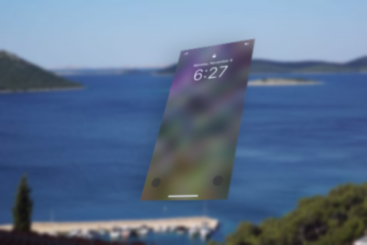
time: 6:27
